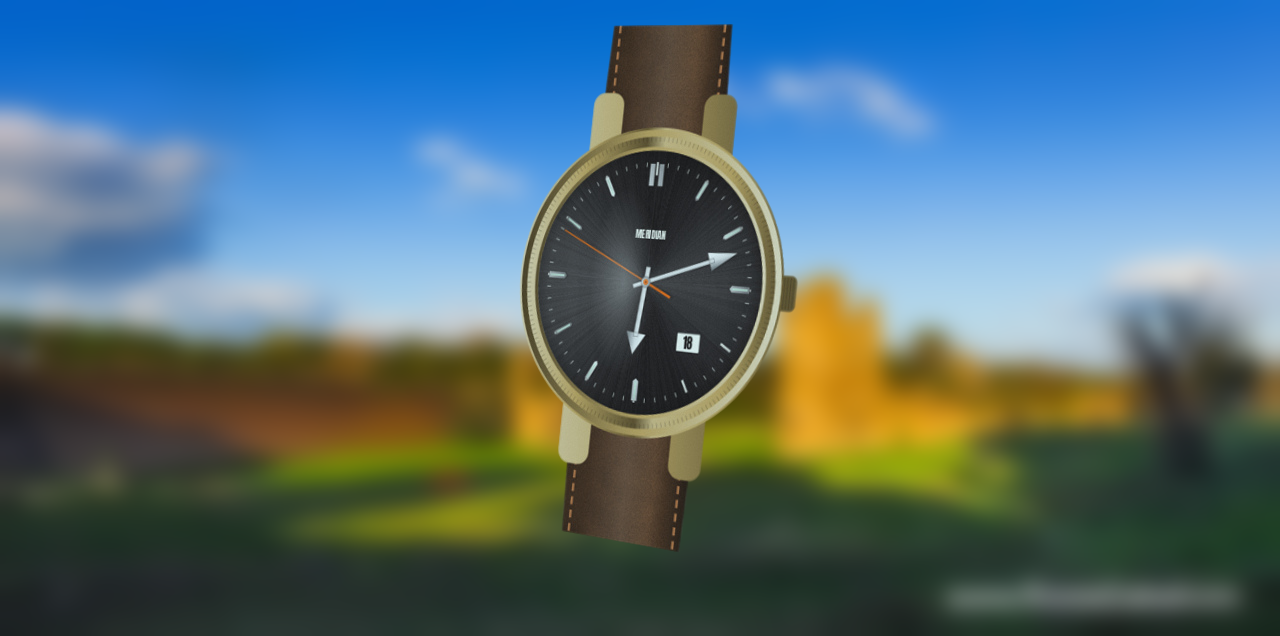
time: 6:11:49
